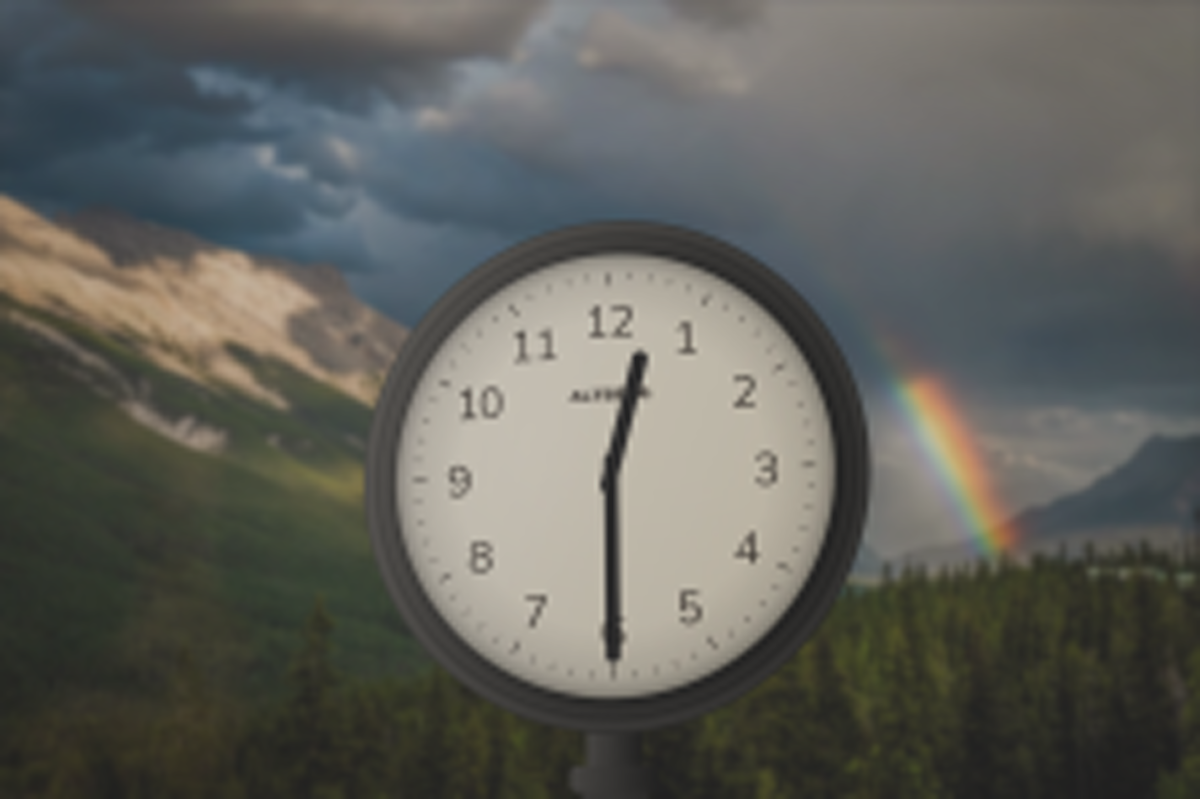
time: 12:30
